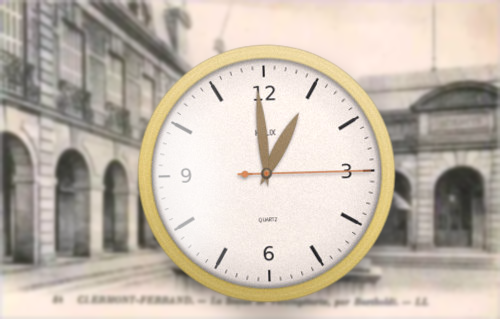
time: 12:59:15
